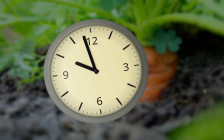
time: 9:58
